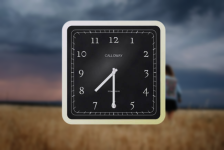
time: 7:30
